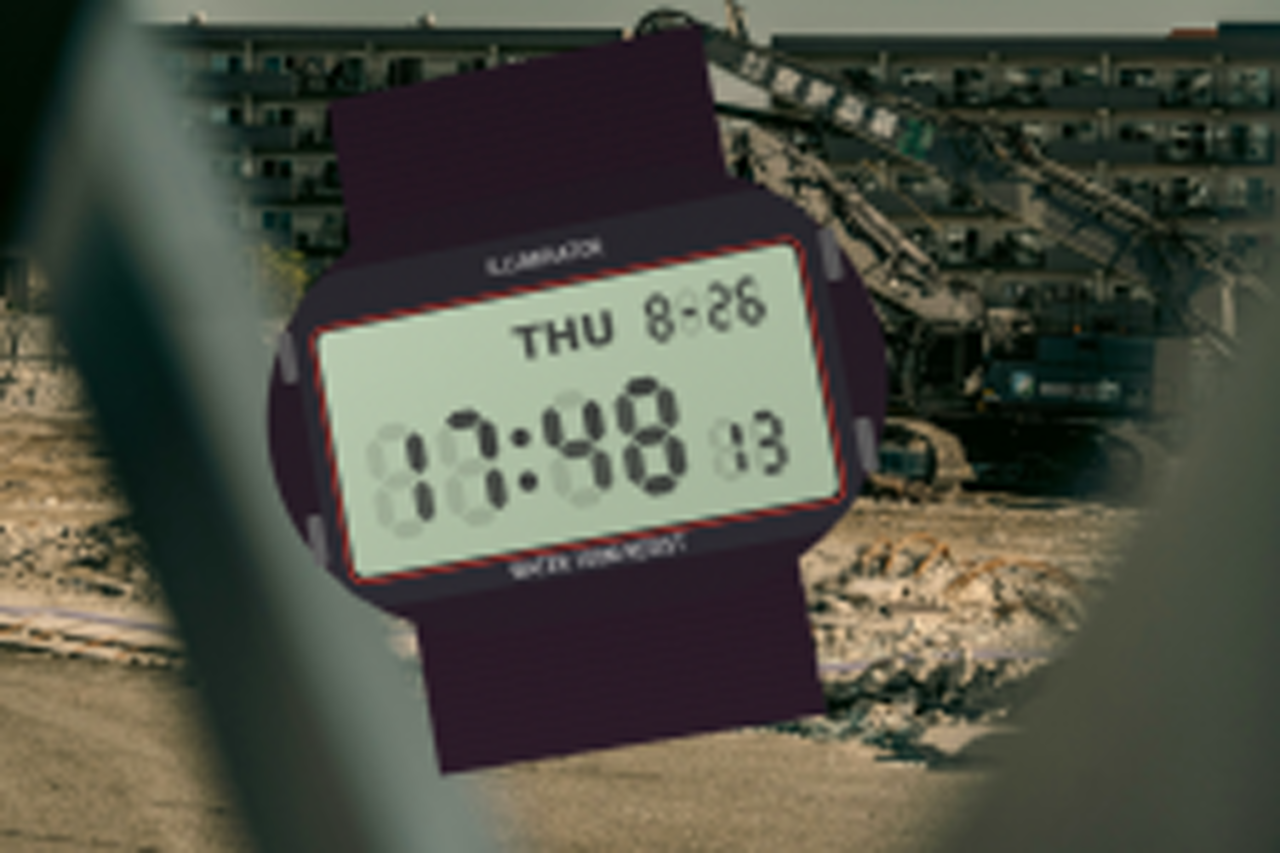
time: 17:48:13
